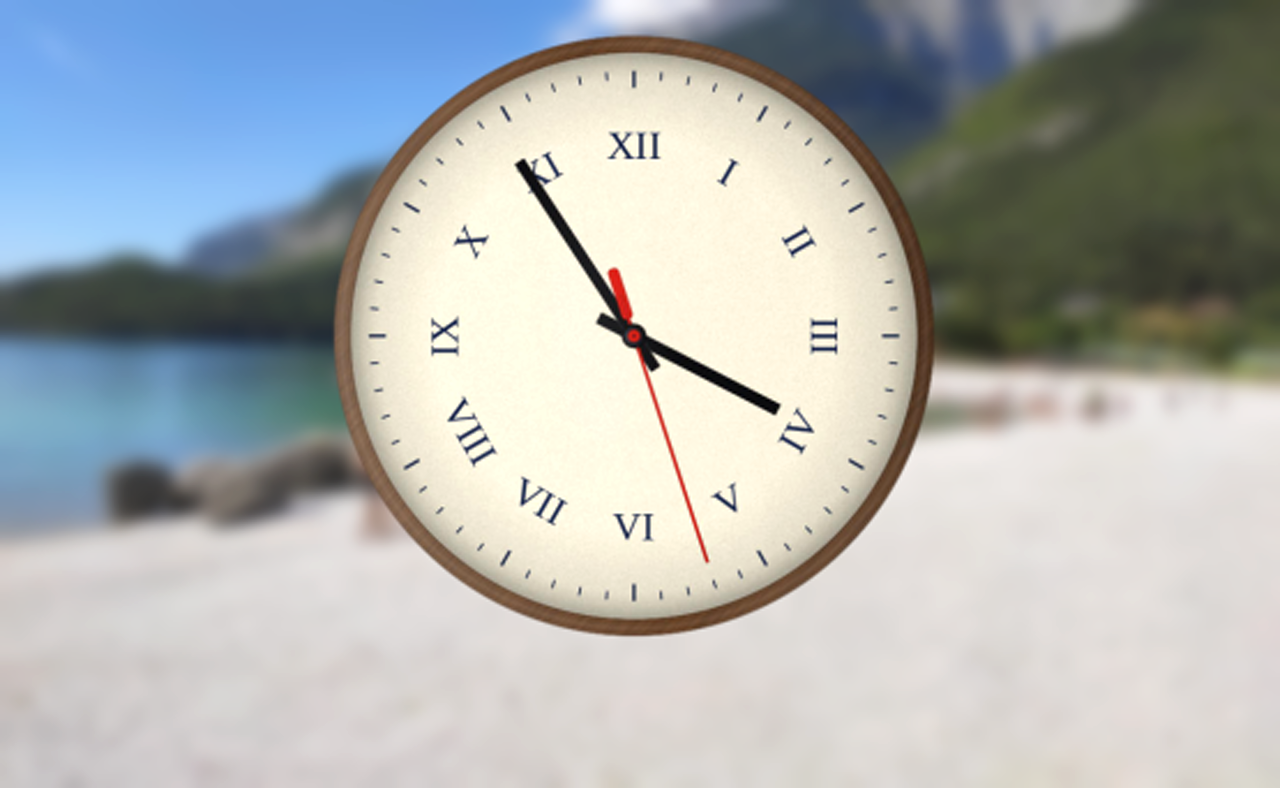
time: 3:54:27
